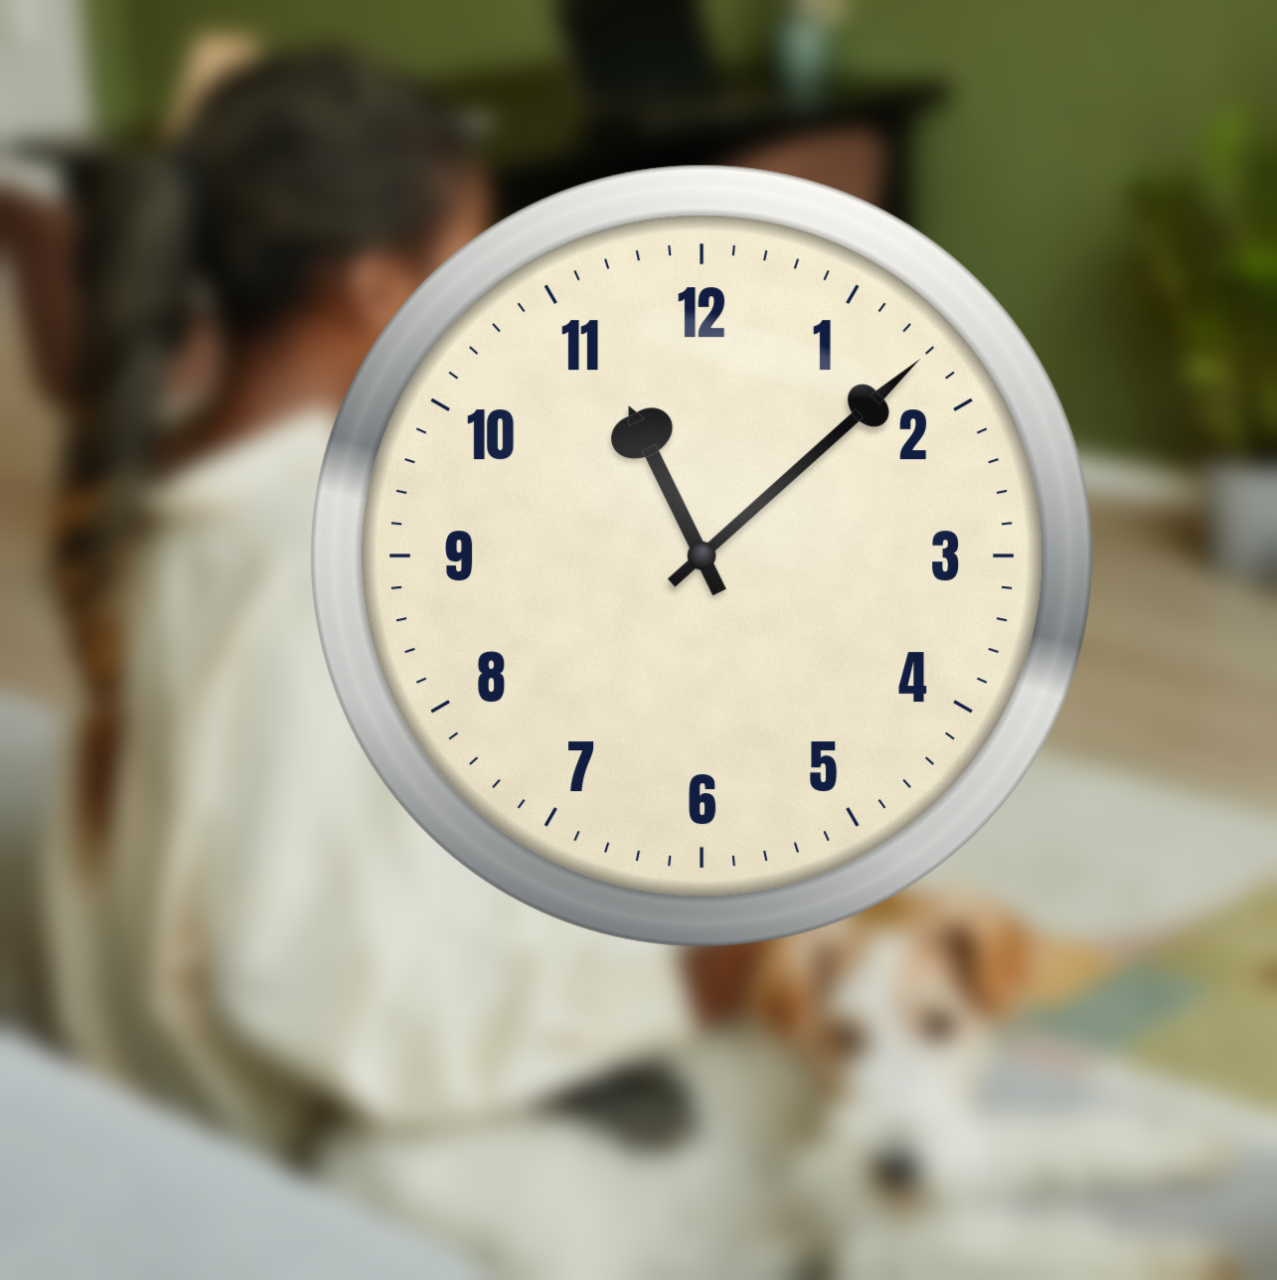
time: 11:08
